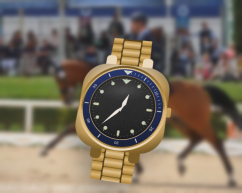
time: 12:37
